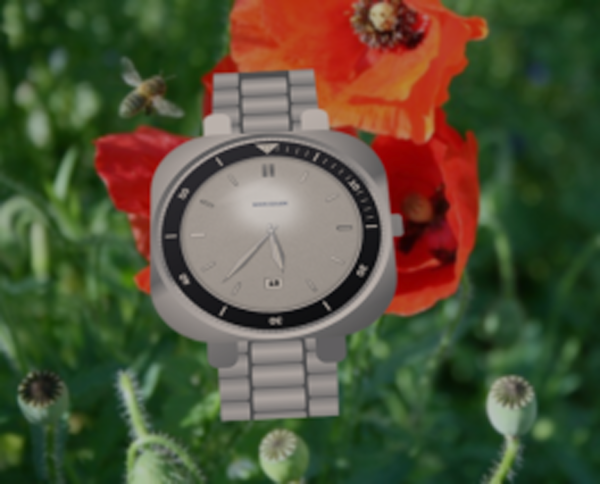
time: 5:37
